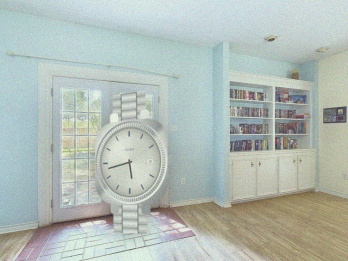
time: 5:43
